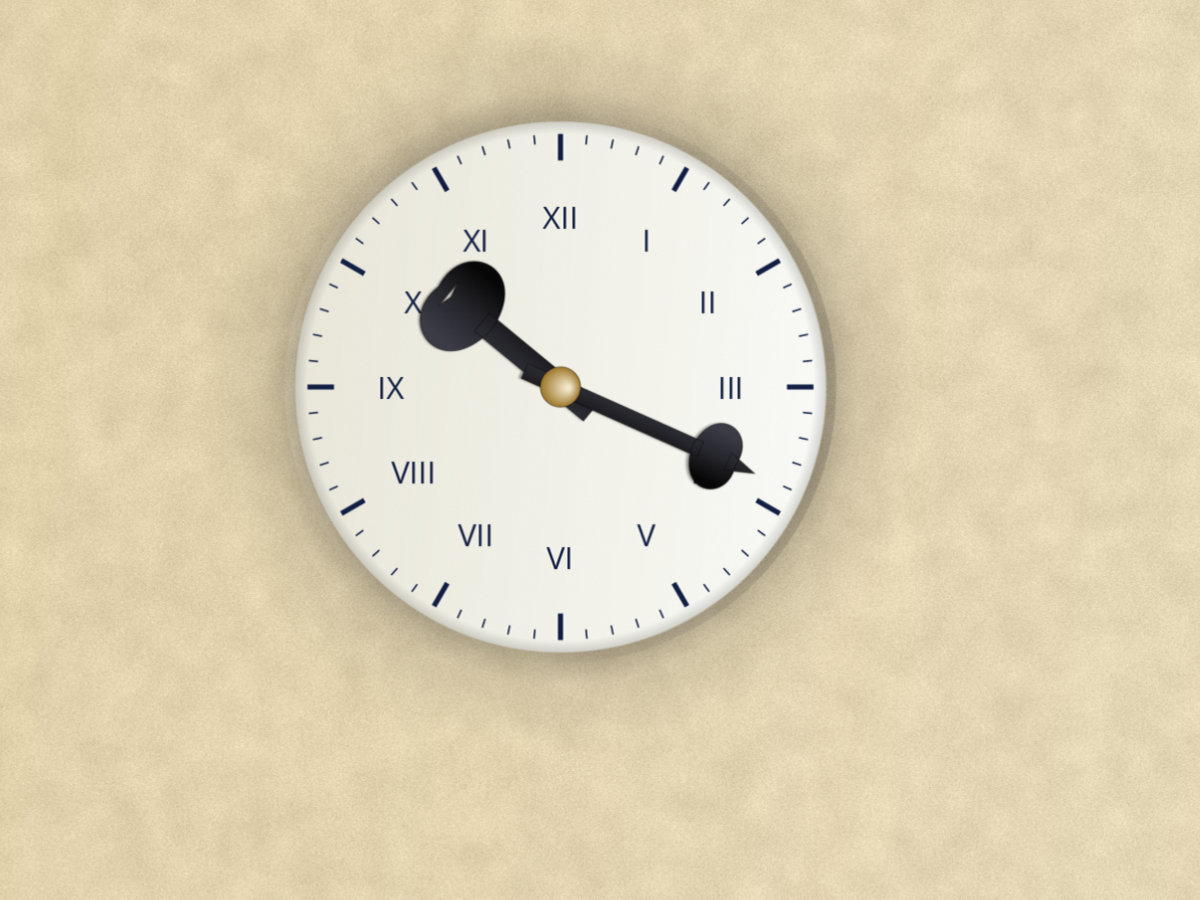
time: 10:19
